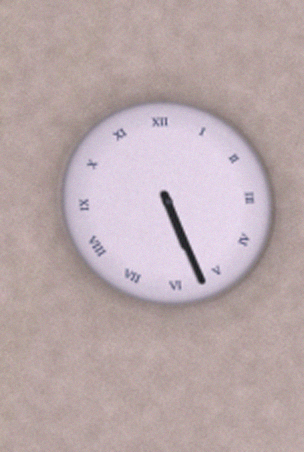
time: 5:27
